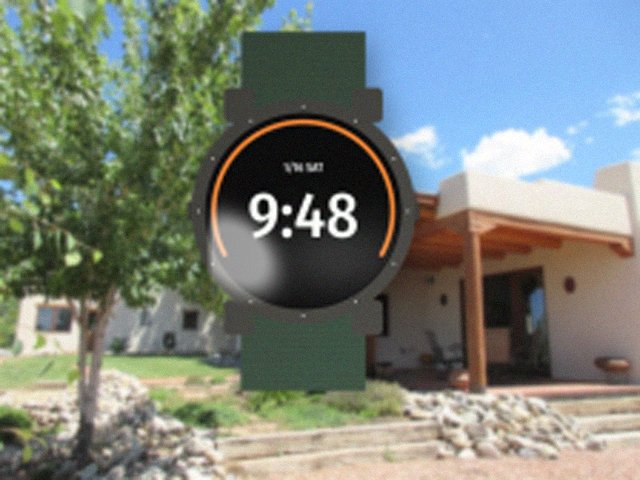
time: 9:48
